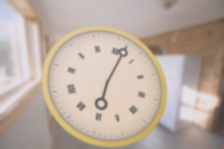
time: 6:02
